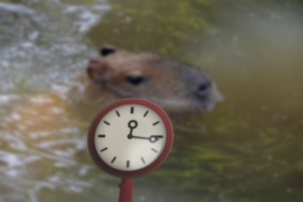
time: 12:16
